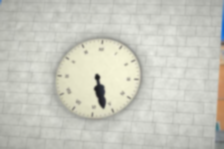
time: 5:27
